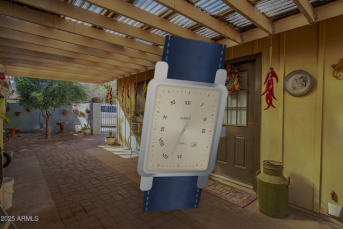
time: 12:33
